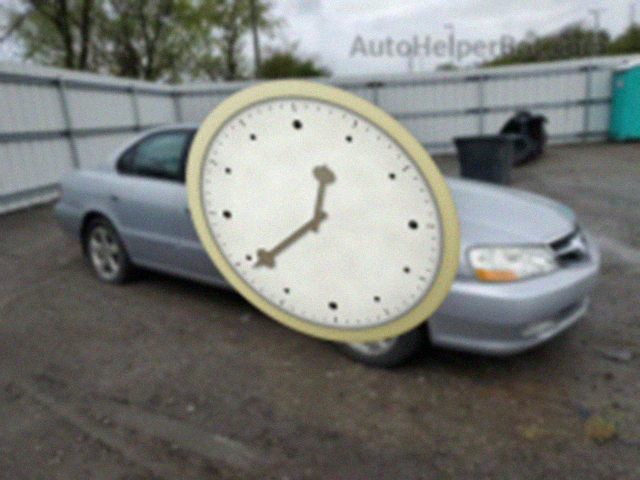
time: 12:39
